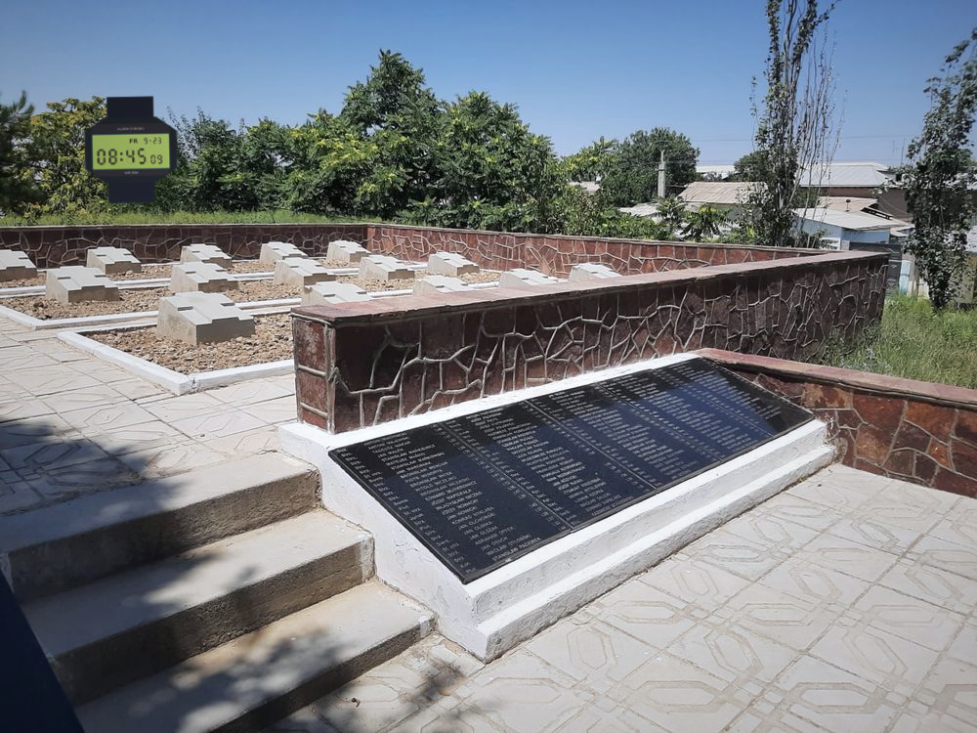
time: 8:45:09
